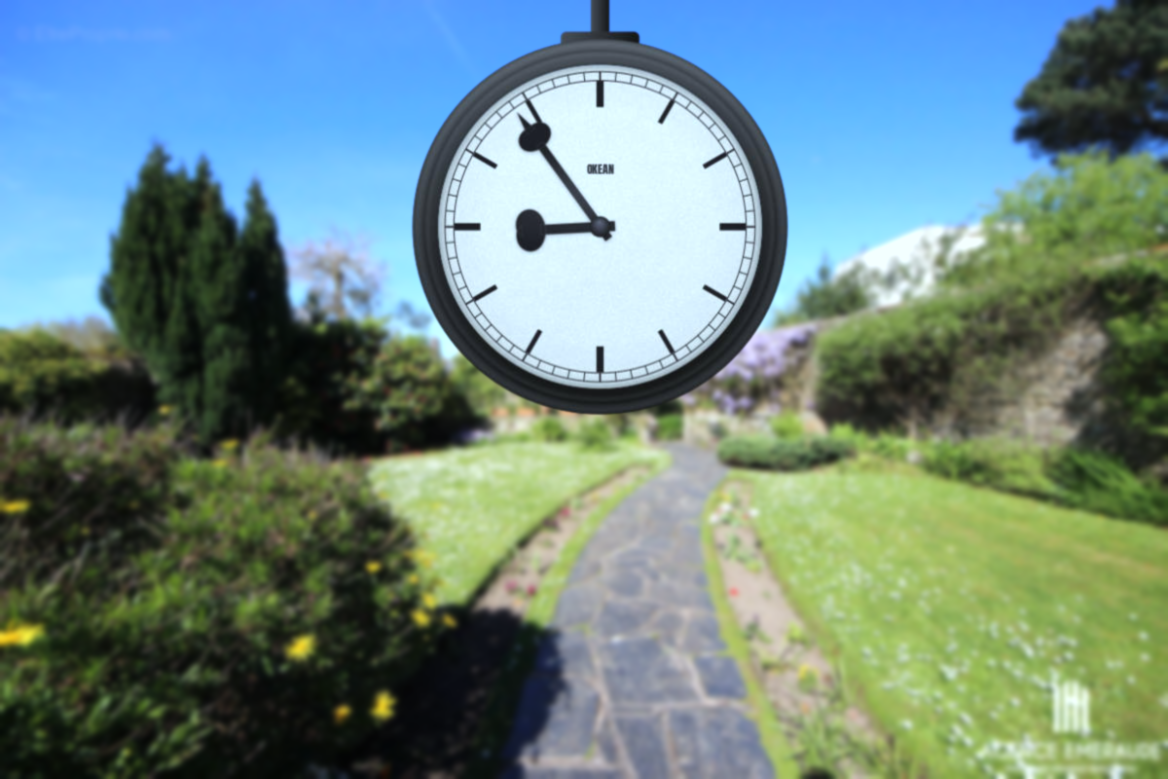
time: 8:54
